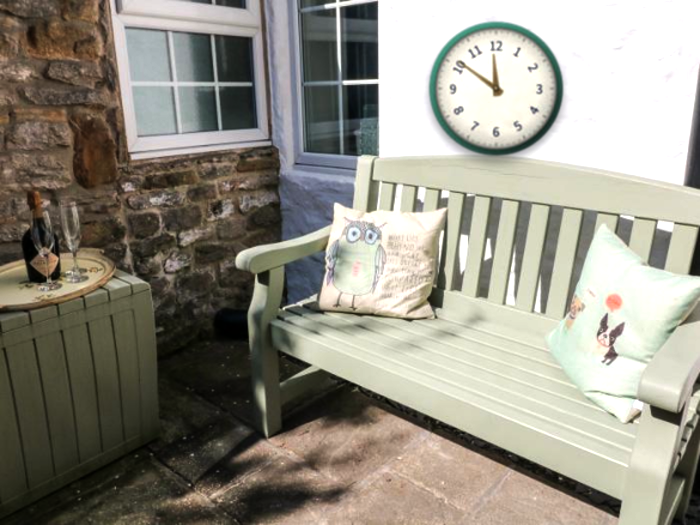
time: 11:51
